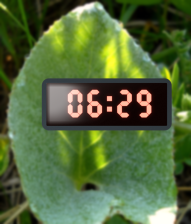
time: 6:29
